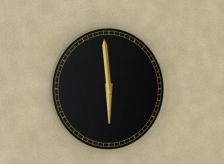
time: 5:59
